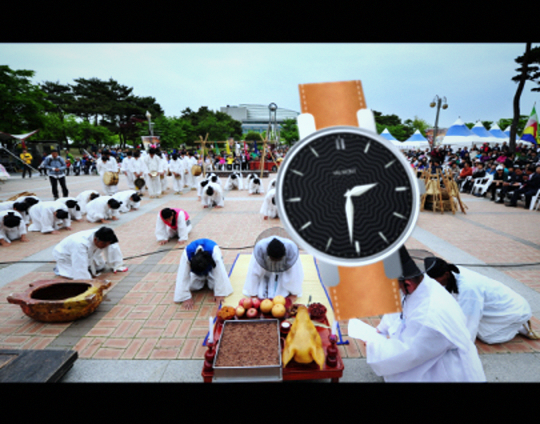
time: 2:31
